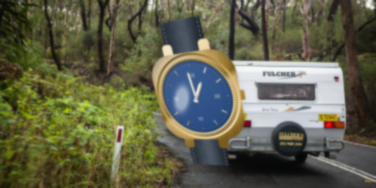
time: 12:59
